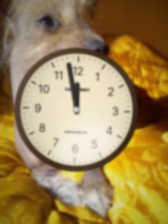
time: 11:58
